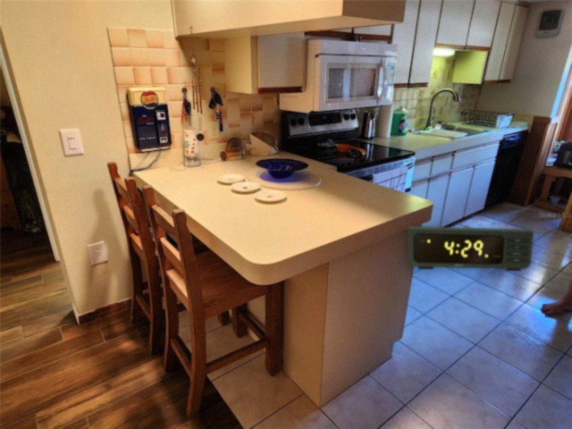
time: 4:29
